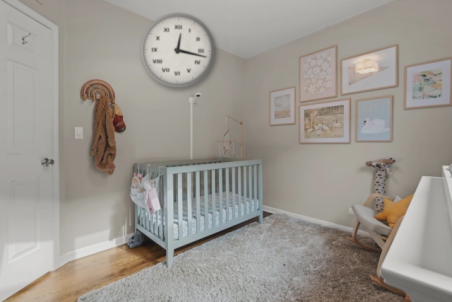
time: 12:17
